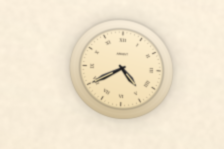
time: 4:40
